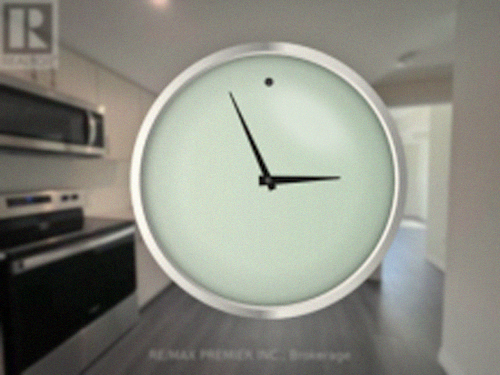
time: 2:56
